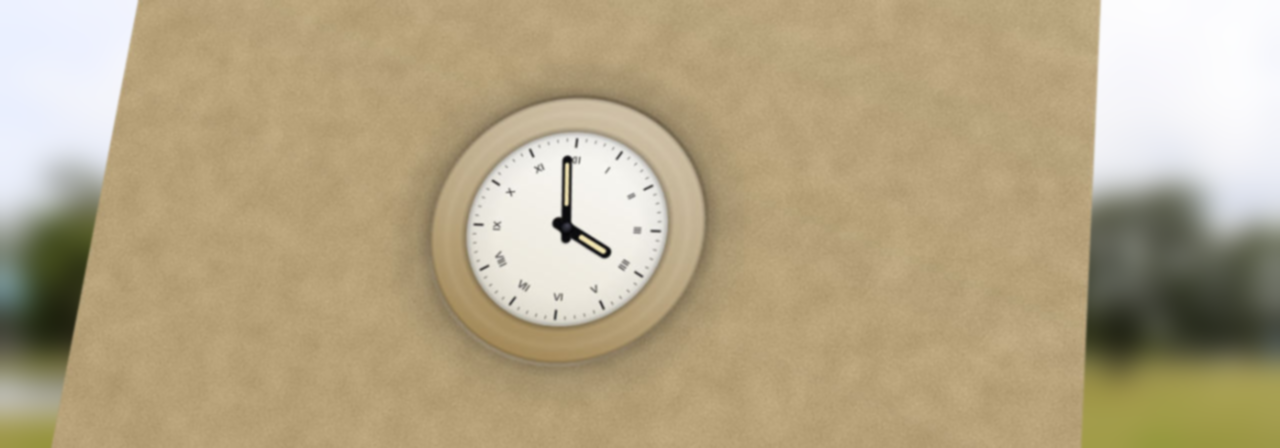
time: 3:59
